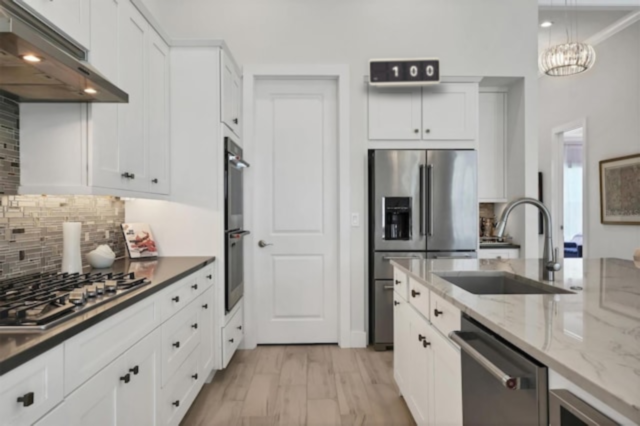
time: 1:00
